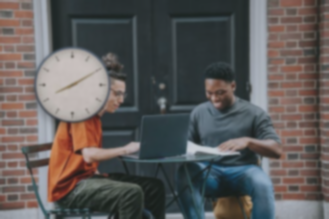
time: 8:10
